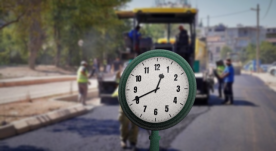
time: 12:41
